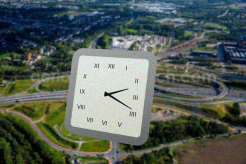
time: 2:19
